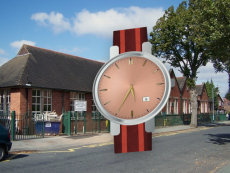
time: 5:35
